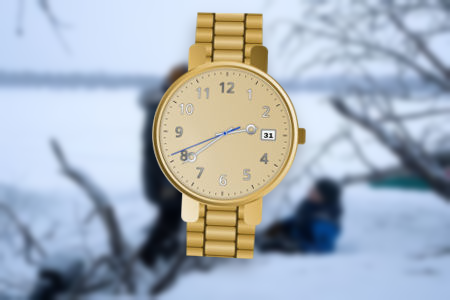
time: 2:38:41
